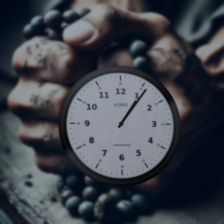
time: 1:06
